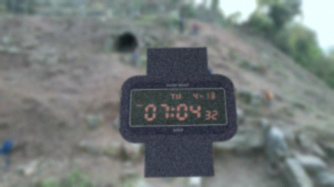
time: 7:04
